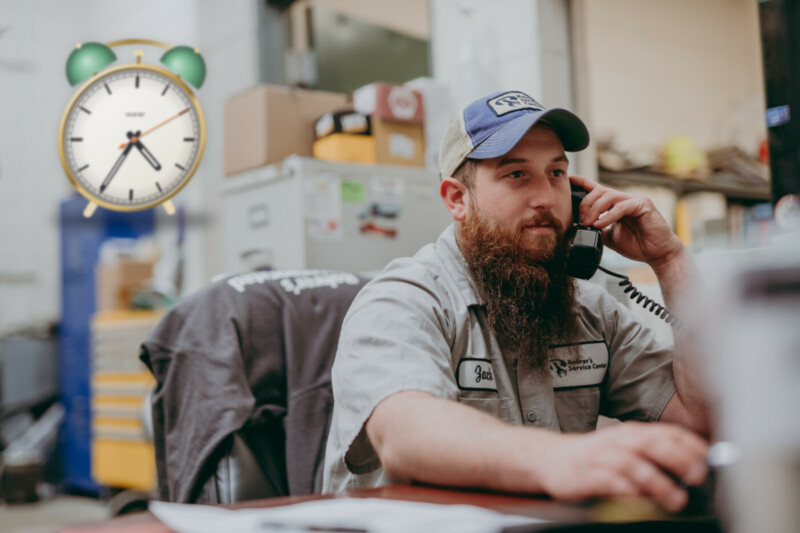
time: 4:35:10
